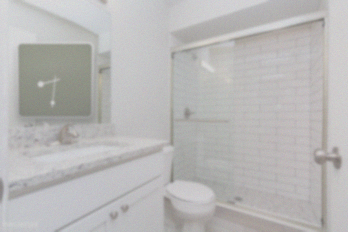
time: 8:31
